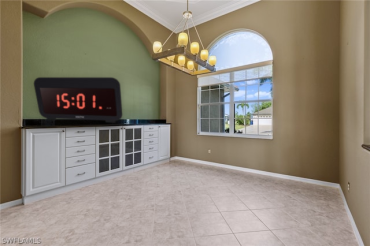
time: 15:01
